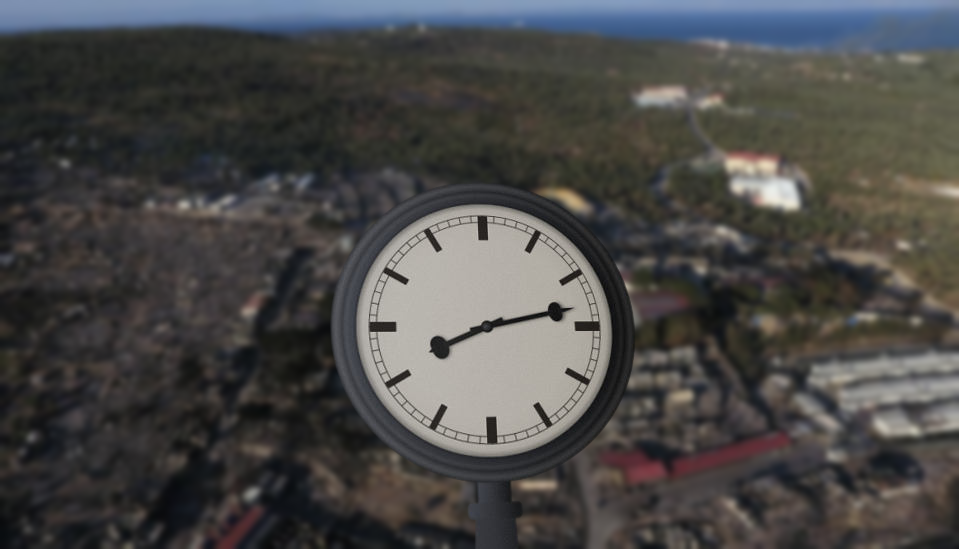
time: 8:13
